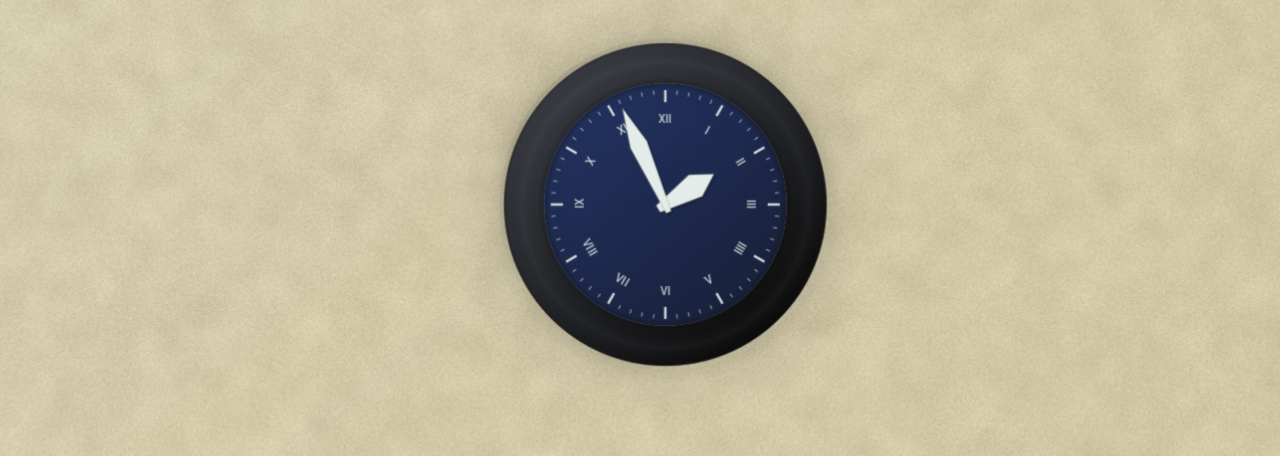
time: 1:56
